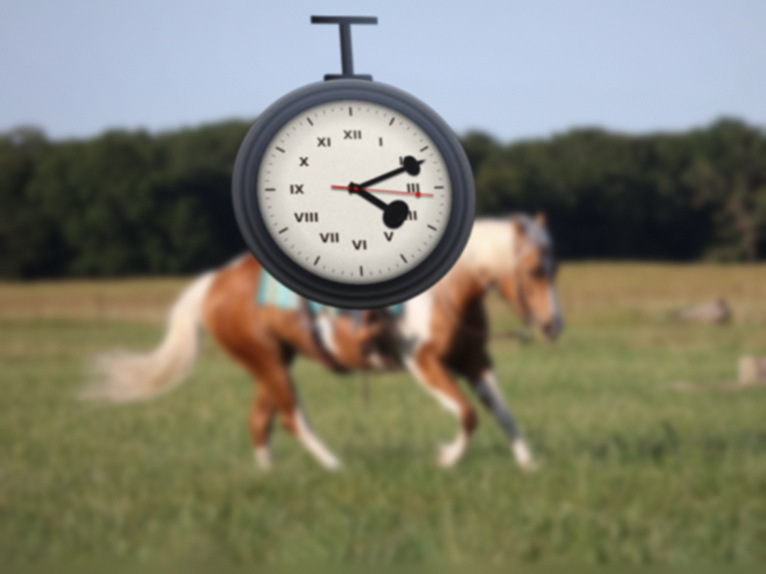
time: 4:11:16
